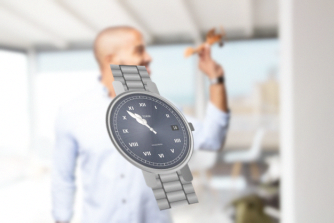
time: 10:53
